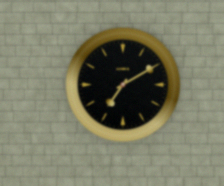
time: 7:10
